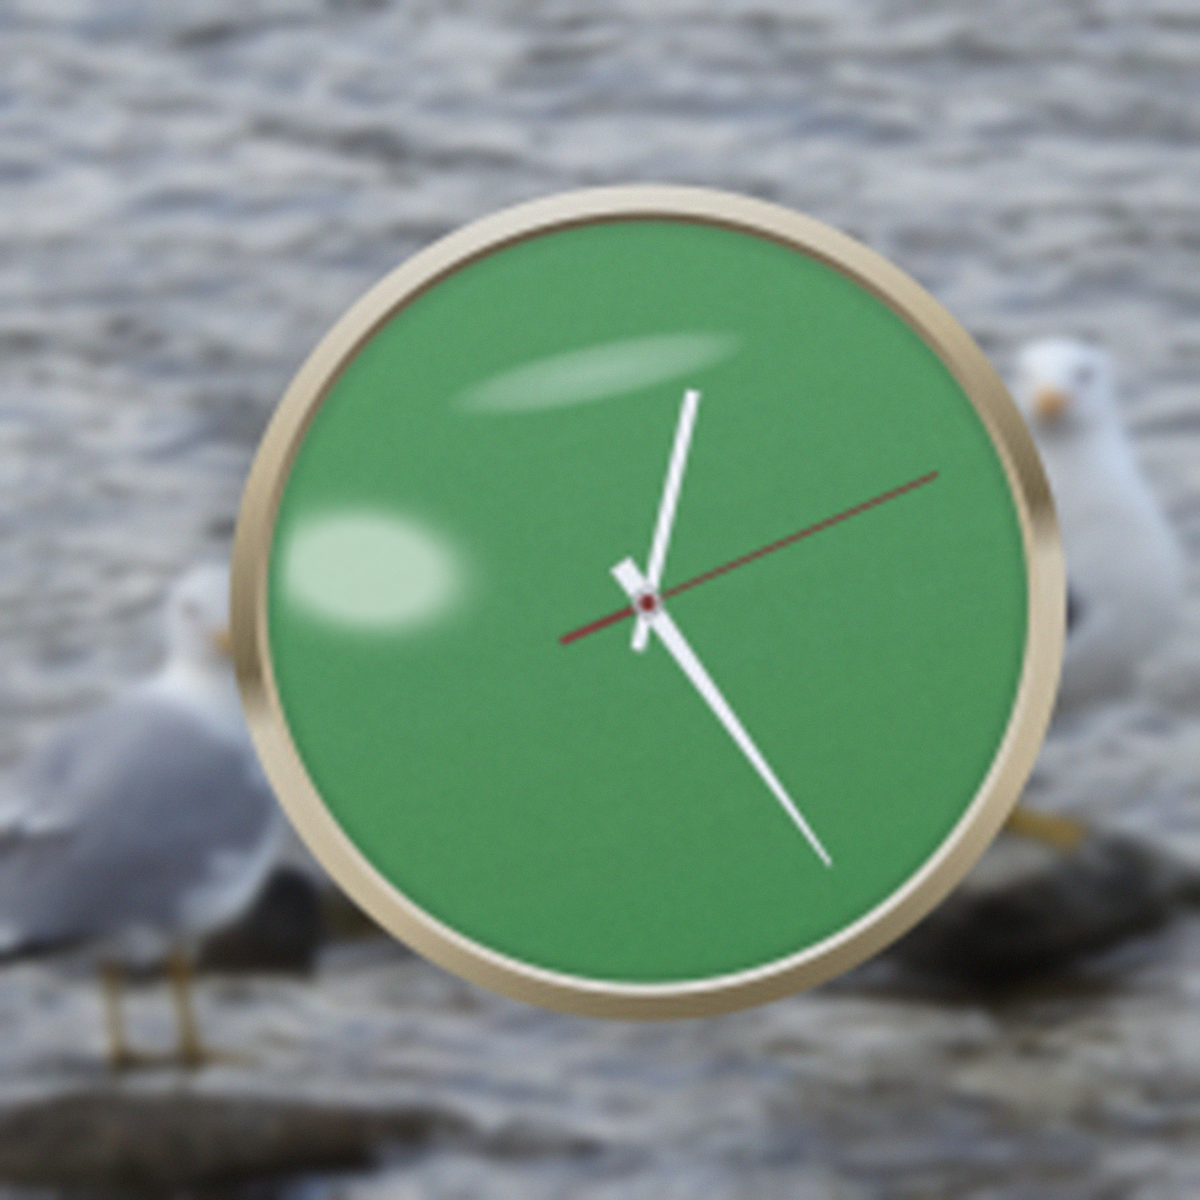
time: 12:24:11
